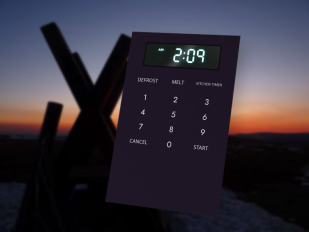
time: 2:09
